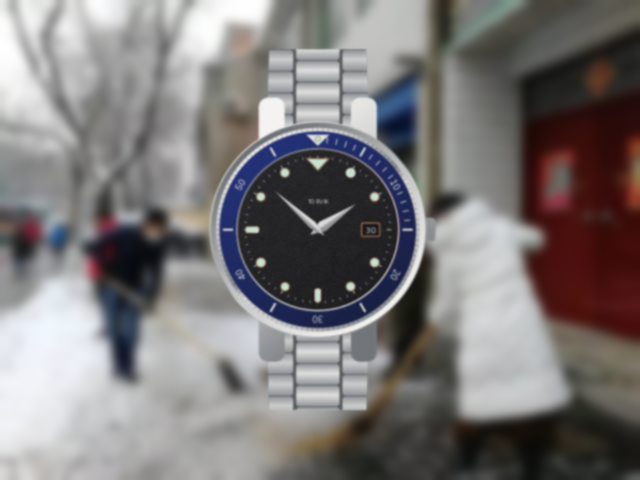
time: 1:52
